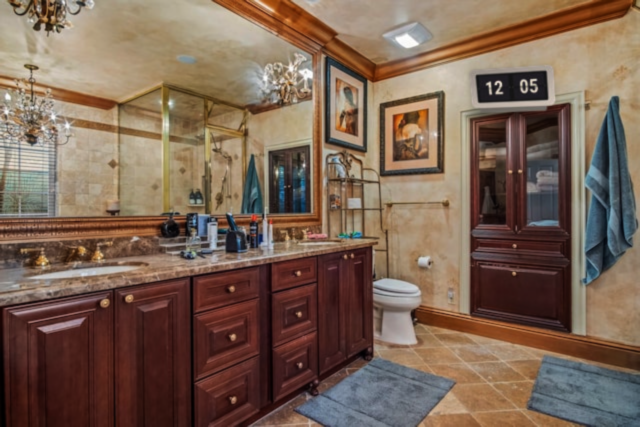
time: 12:05
